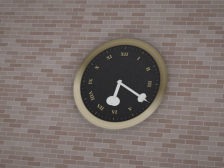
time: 6:20
